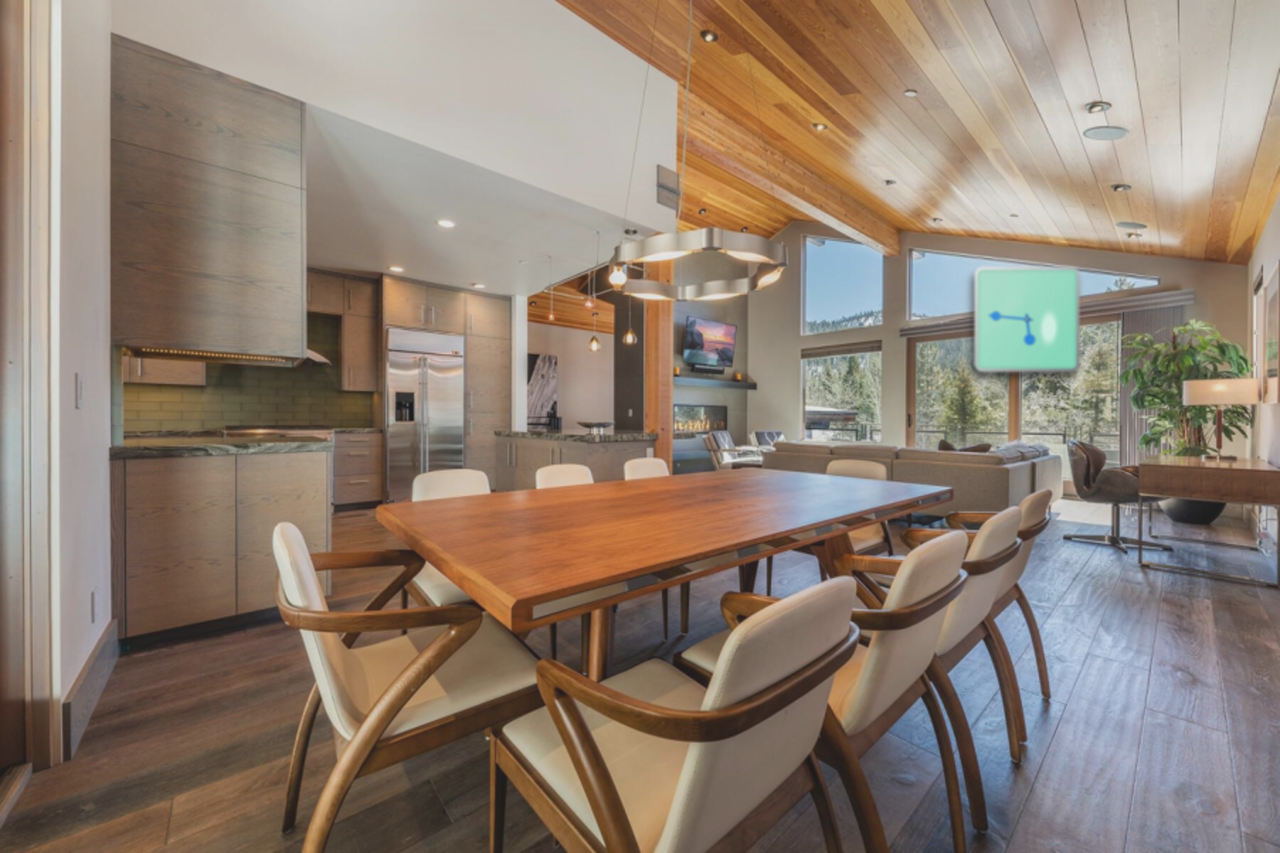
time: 5:46
